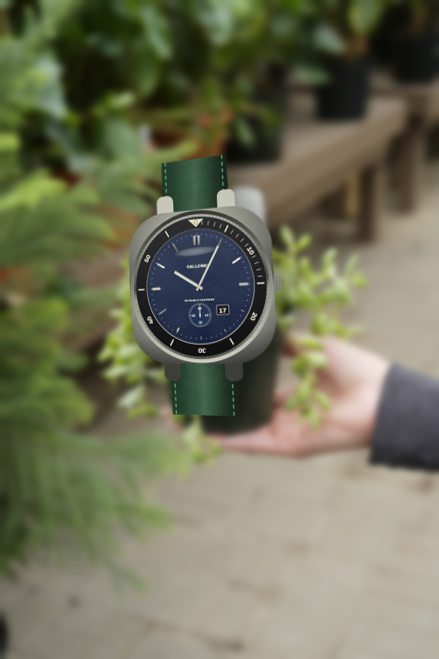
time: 10:05
